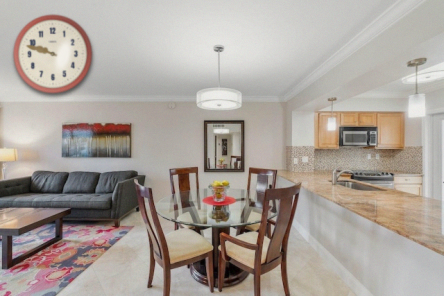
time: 9:48
